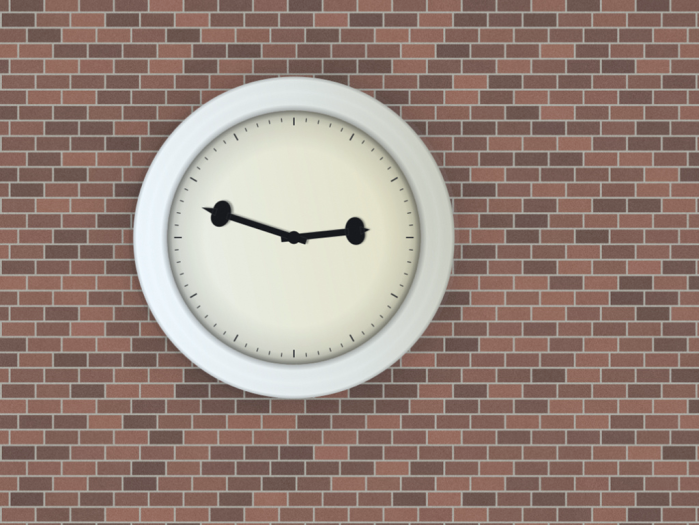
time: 2:48
